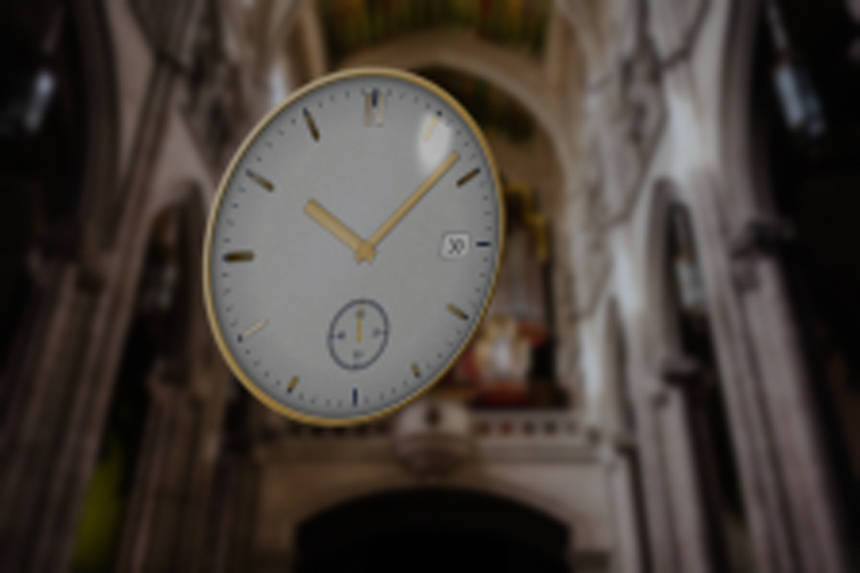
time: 10:08
